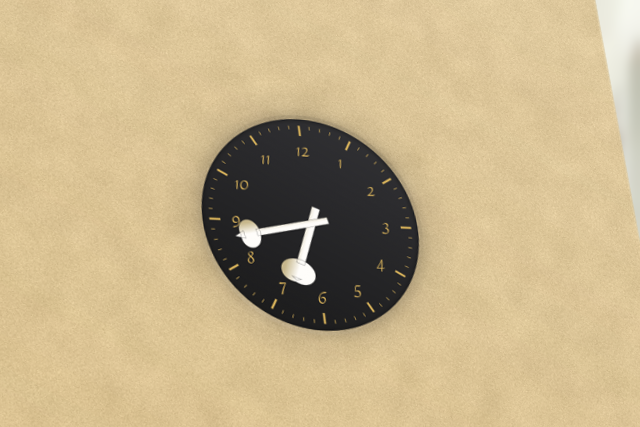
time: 6:43
